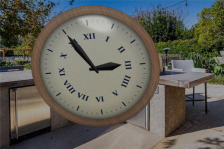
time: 2:55
